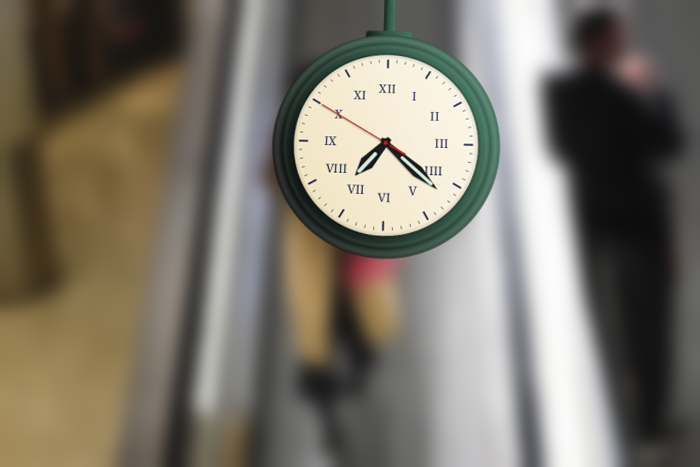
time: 7:21:50
